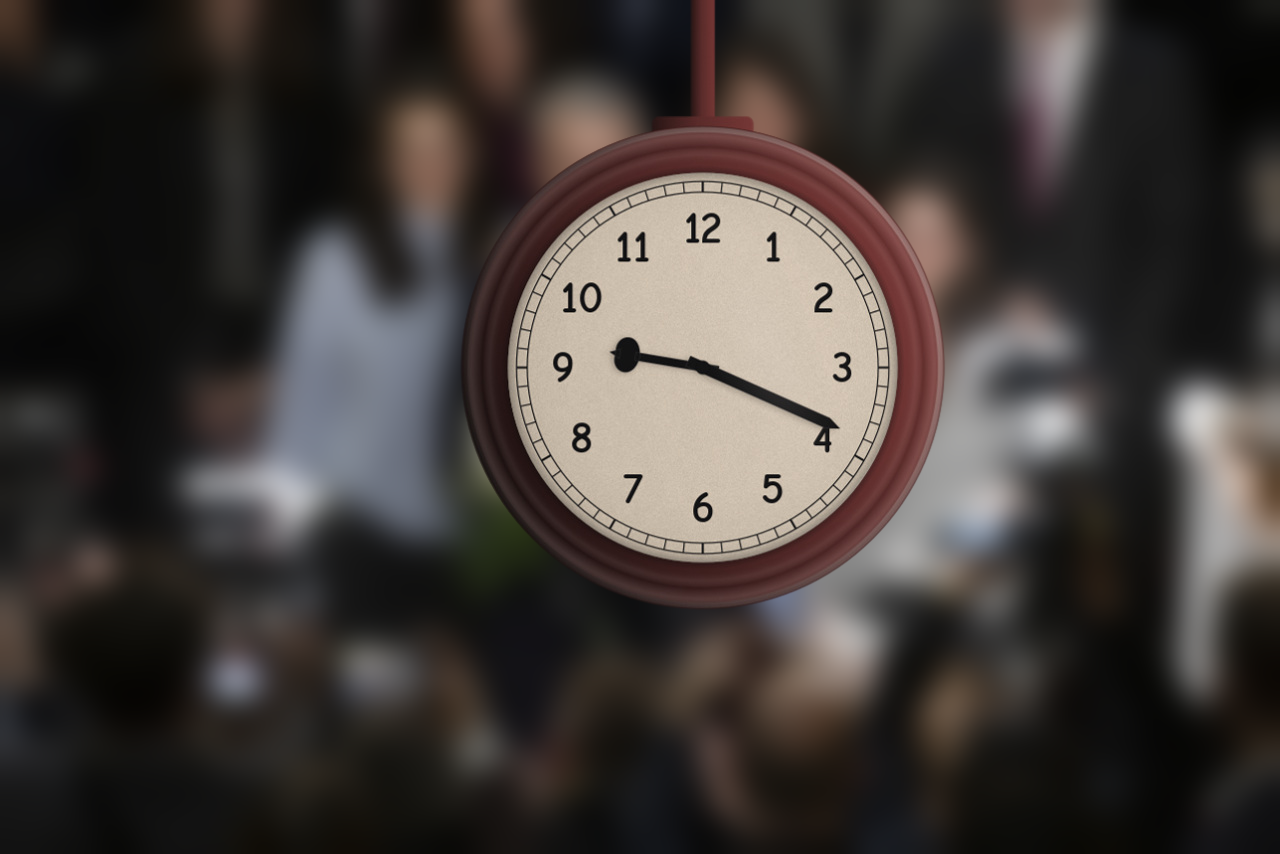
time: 9:19
